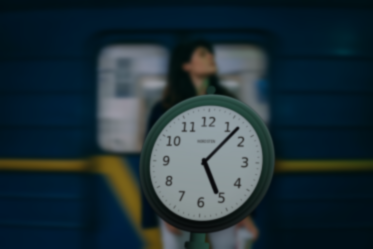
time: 5:07
